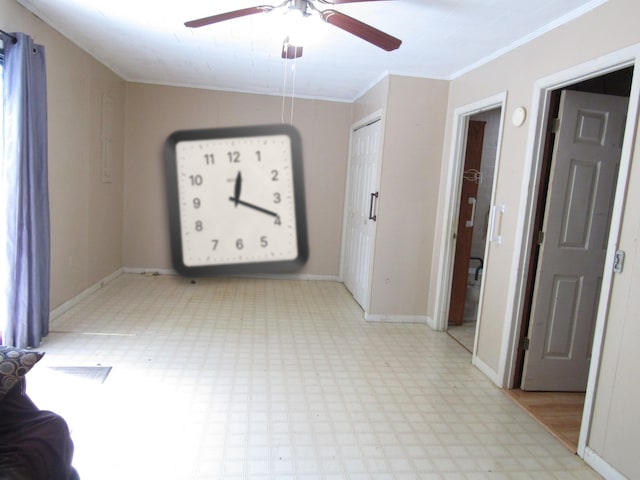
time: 12:19
